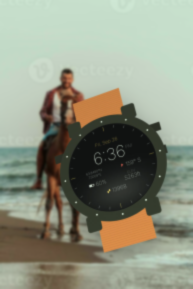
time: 6:36
